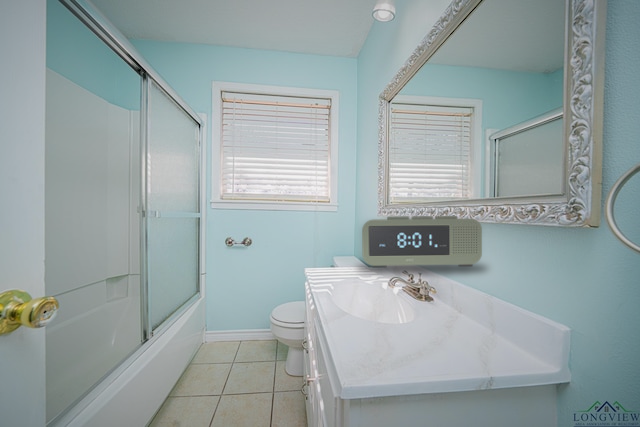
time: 8:01
